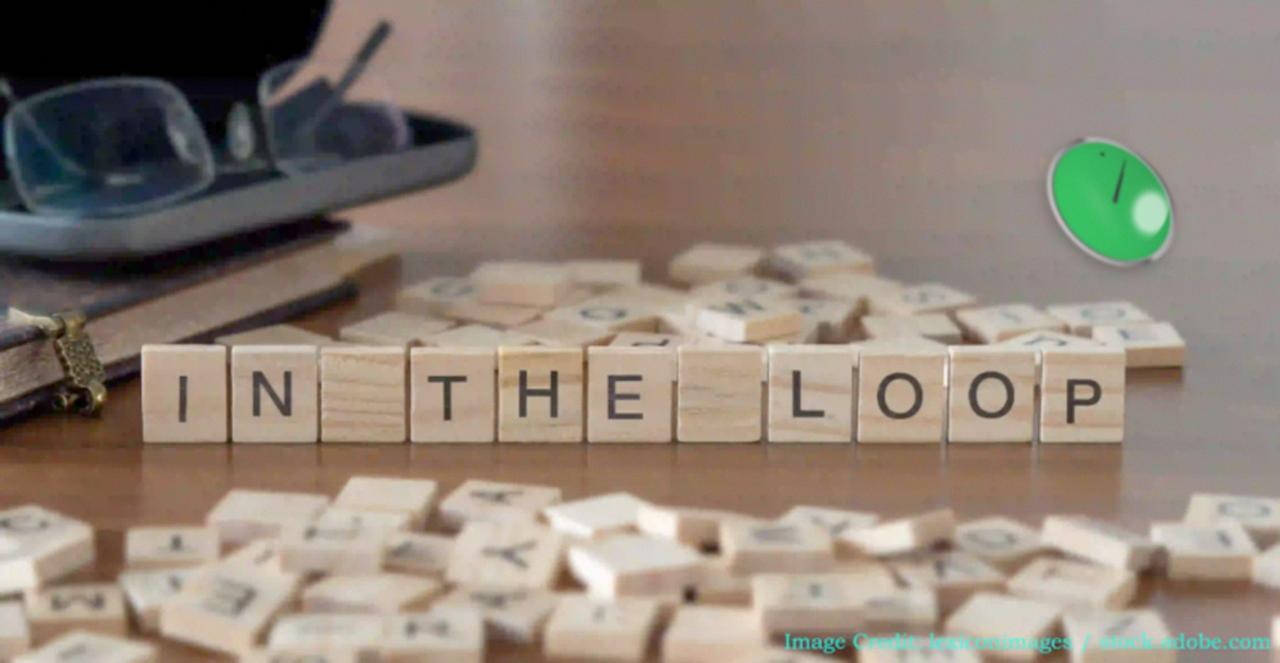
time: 1:05
